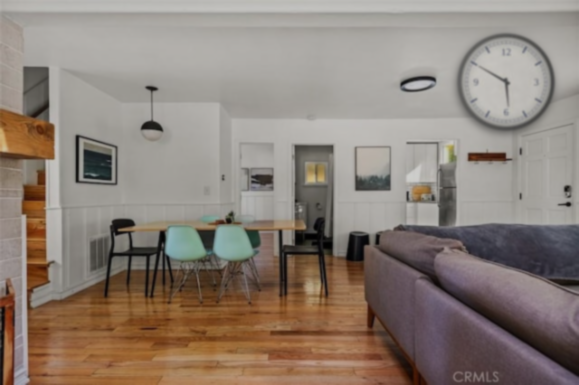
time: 5:50
